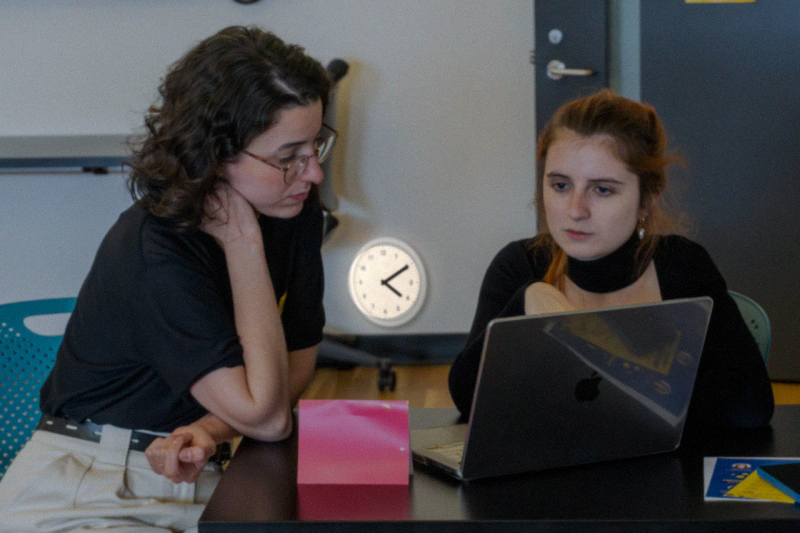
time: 4:10
